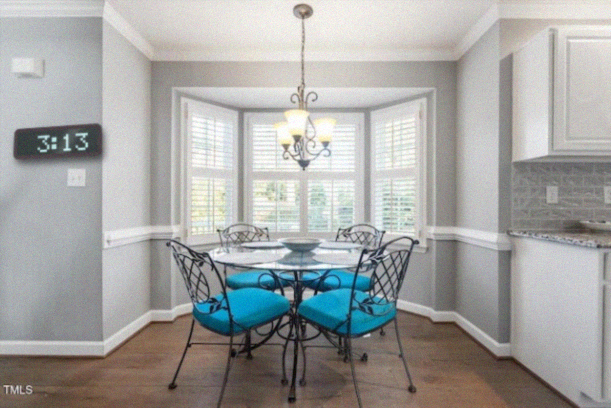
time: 3:13
